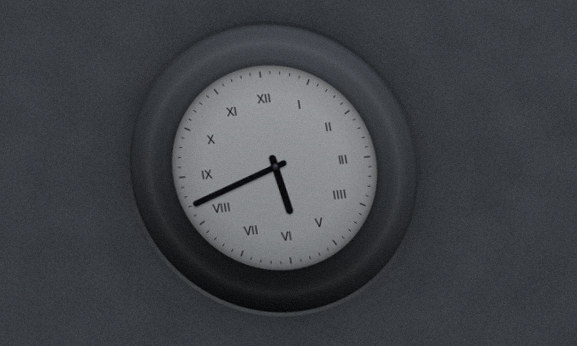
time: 5:42
